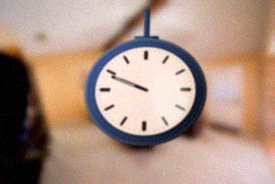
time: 9:49
